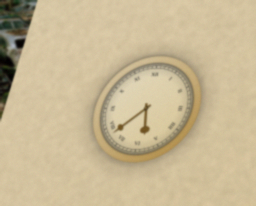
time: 5:38
